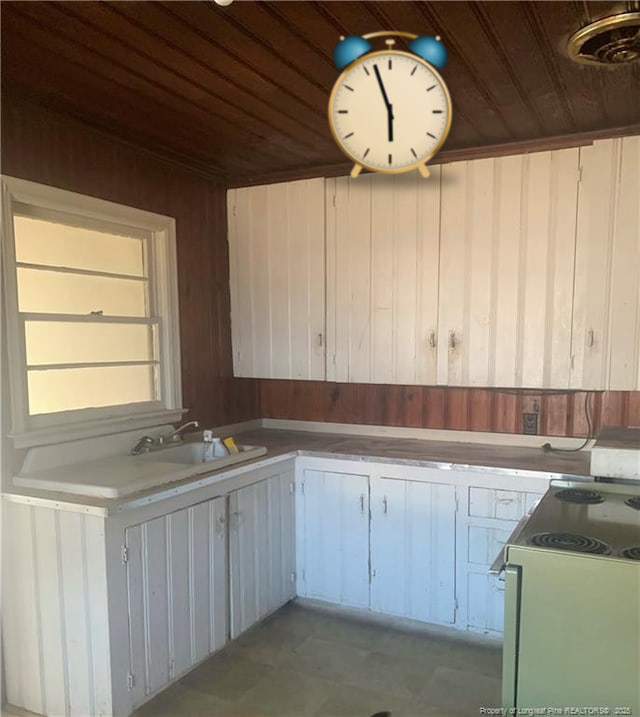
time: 5:57
